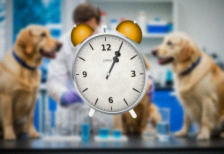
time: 1:05
